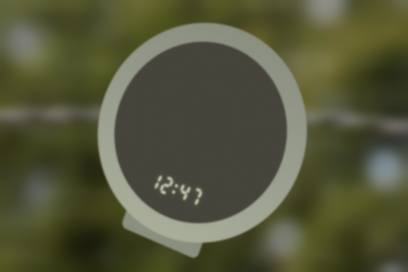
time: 12:47
